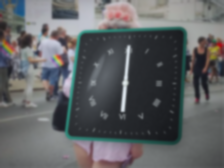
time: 6:00
